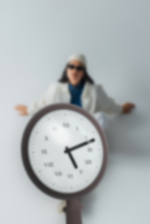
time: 5:12
